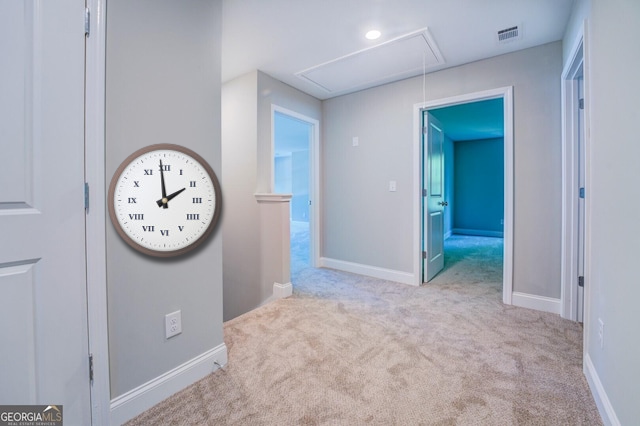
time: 1:59
